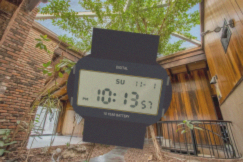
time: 10:13
